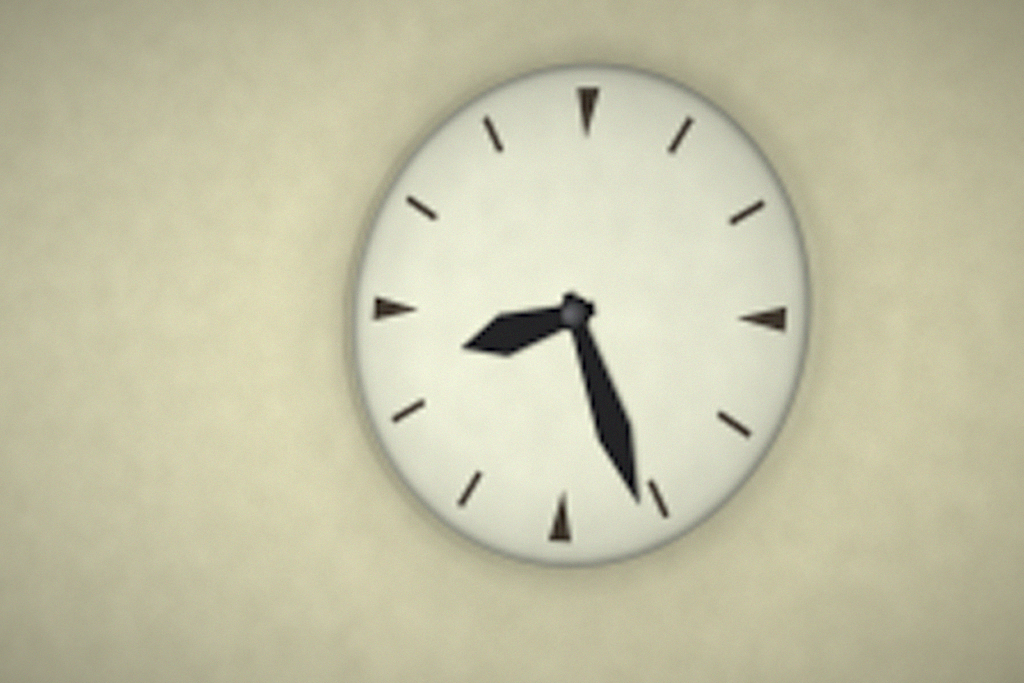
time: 8:26
